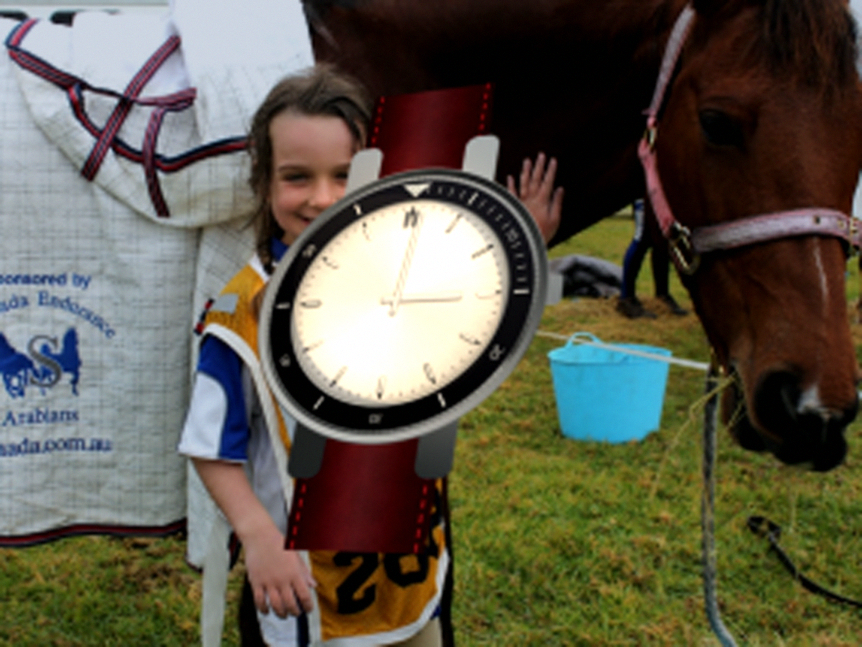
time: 3:01
